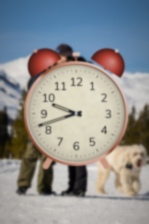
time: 9:42
